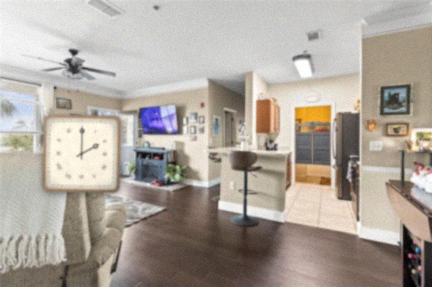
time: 2:00
